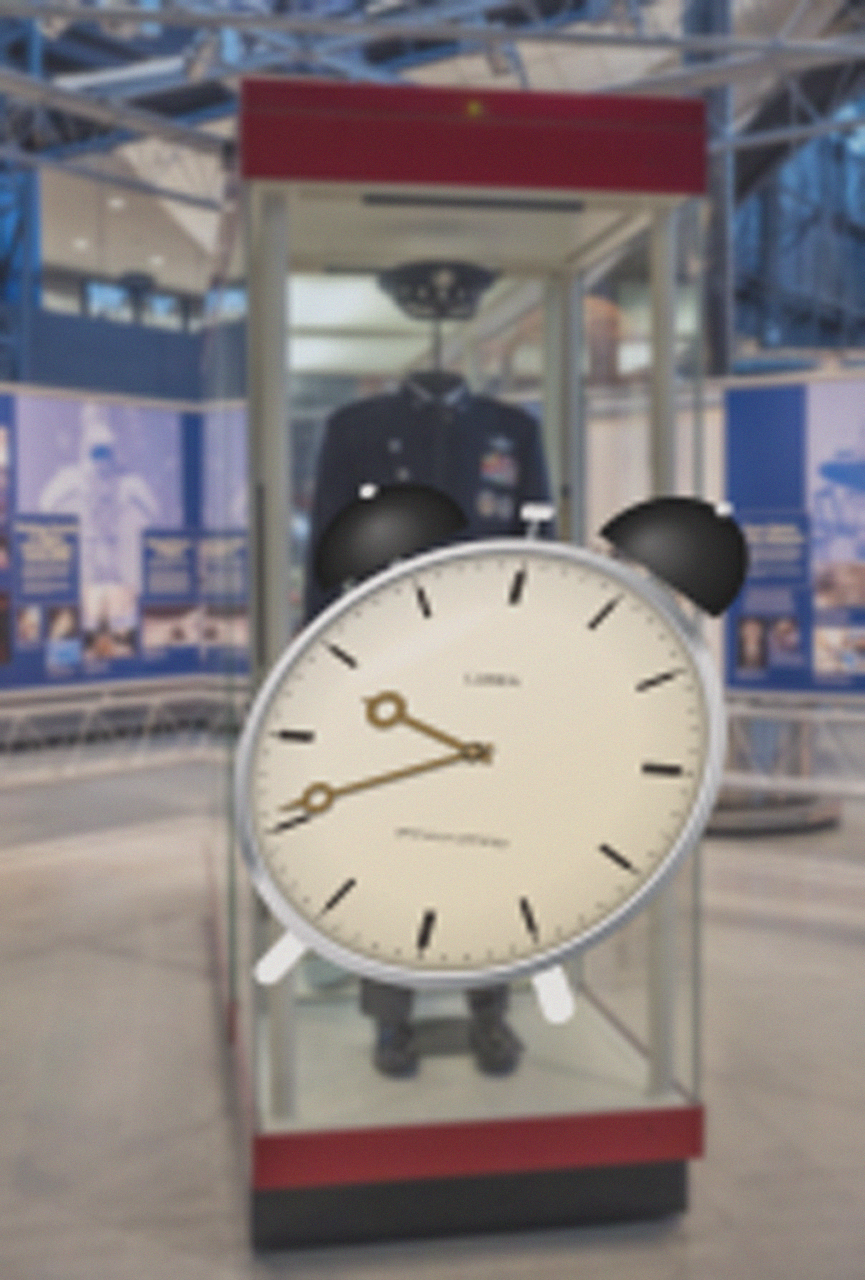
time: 9:41
